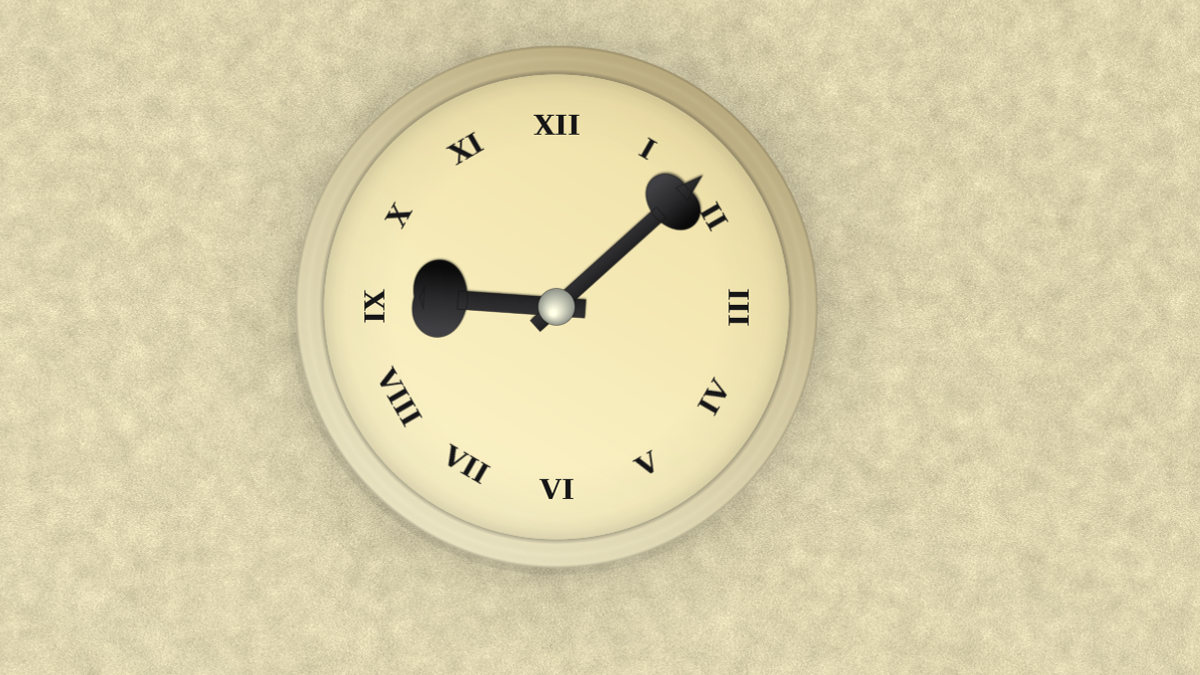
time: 9:08
